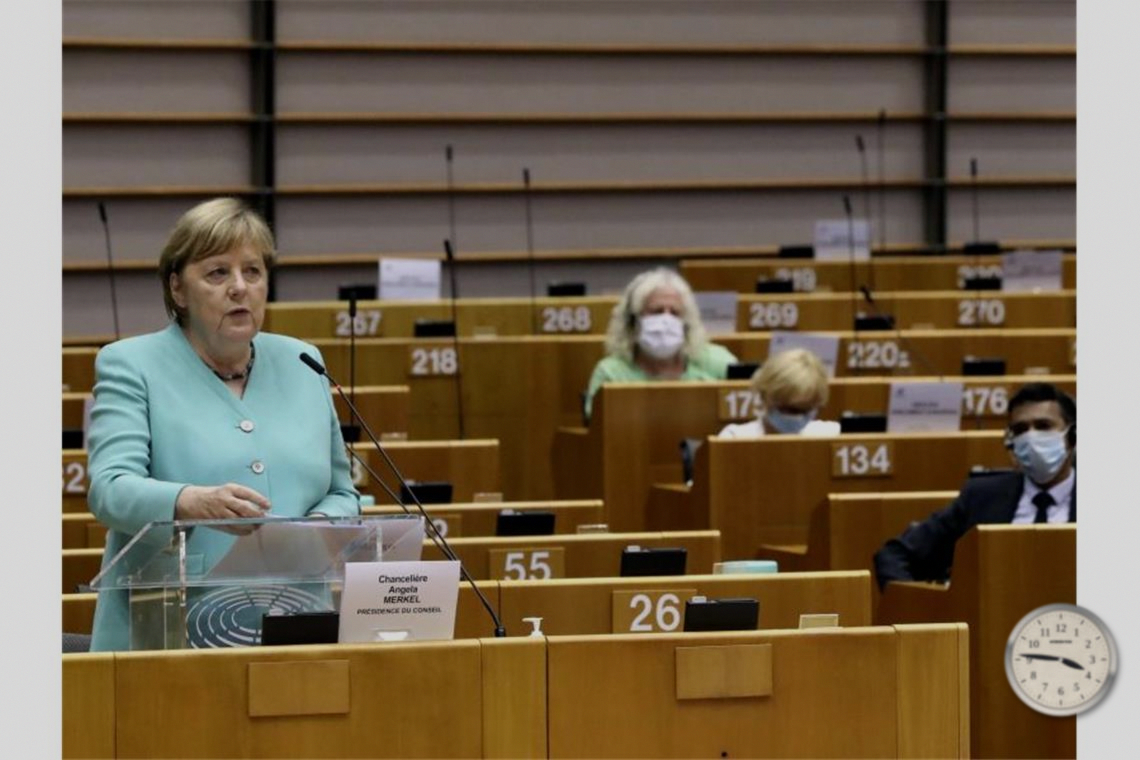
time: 3:46
